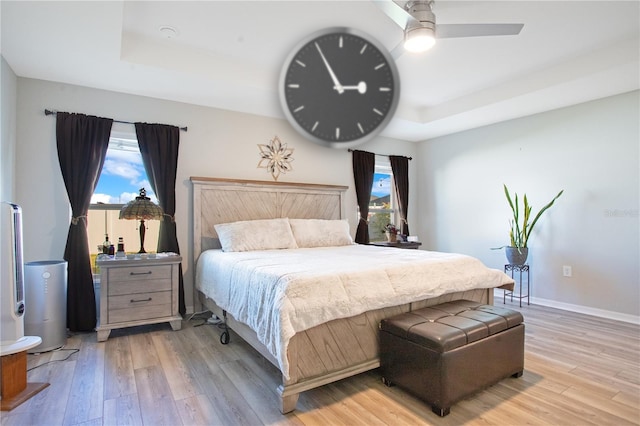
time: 2:55
